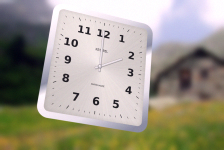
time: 2:00
